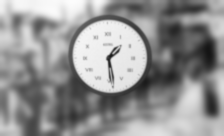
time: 1:29
